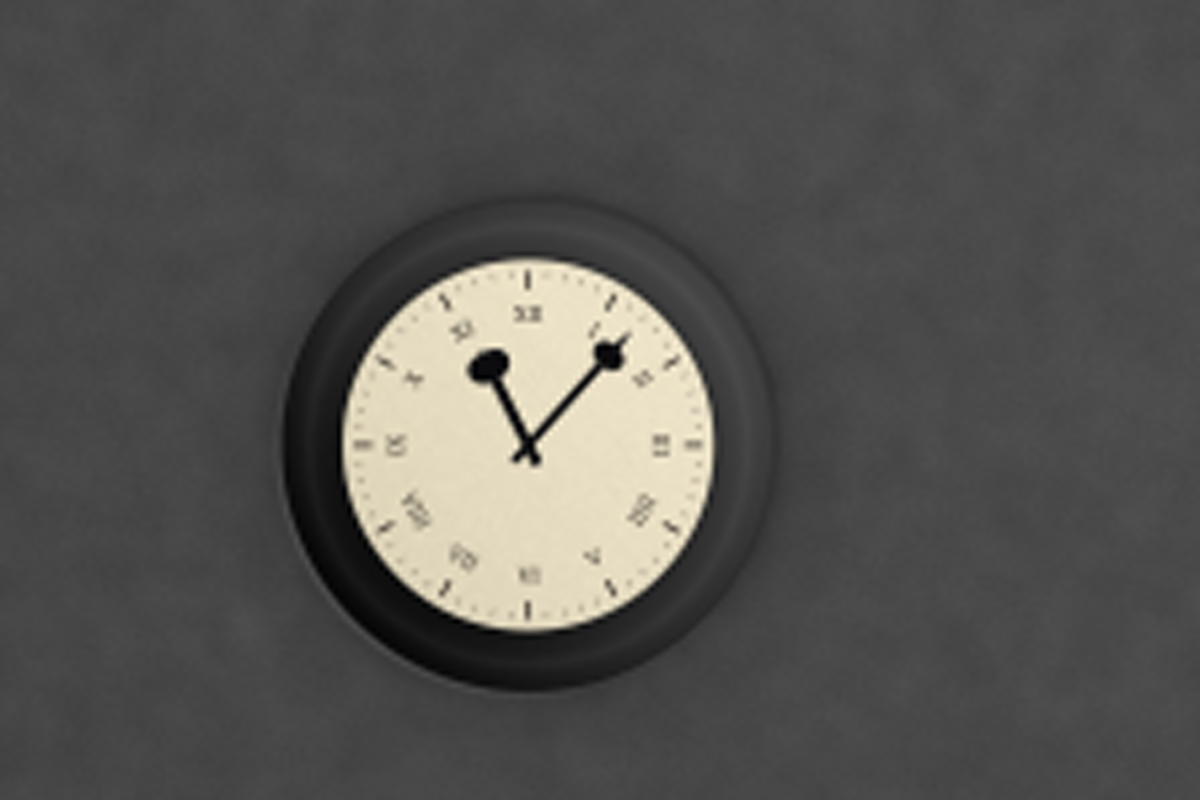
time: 11:07
